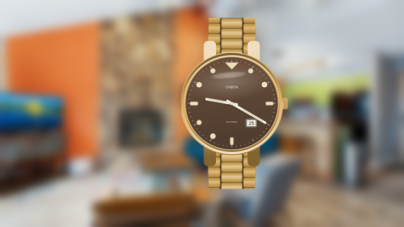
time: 9:20
